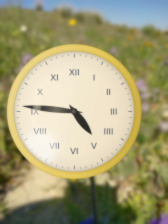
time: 4:46
